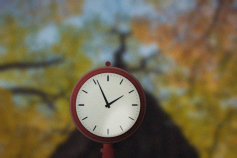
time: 1:56
